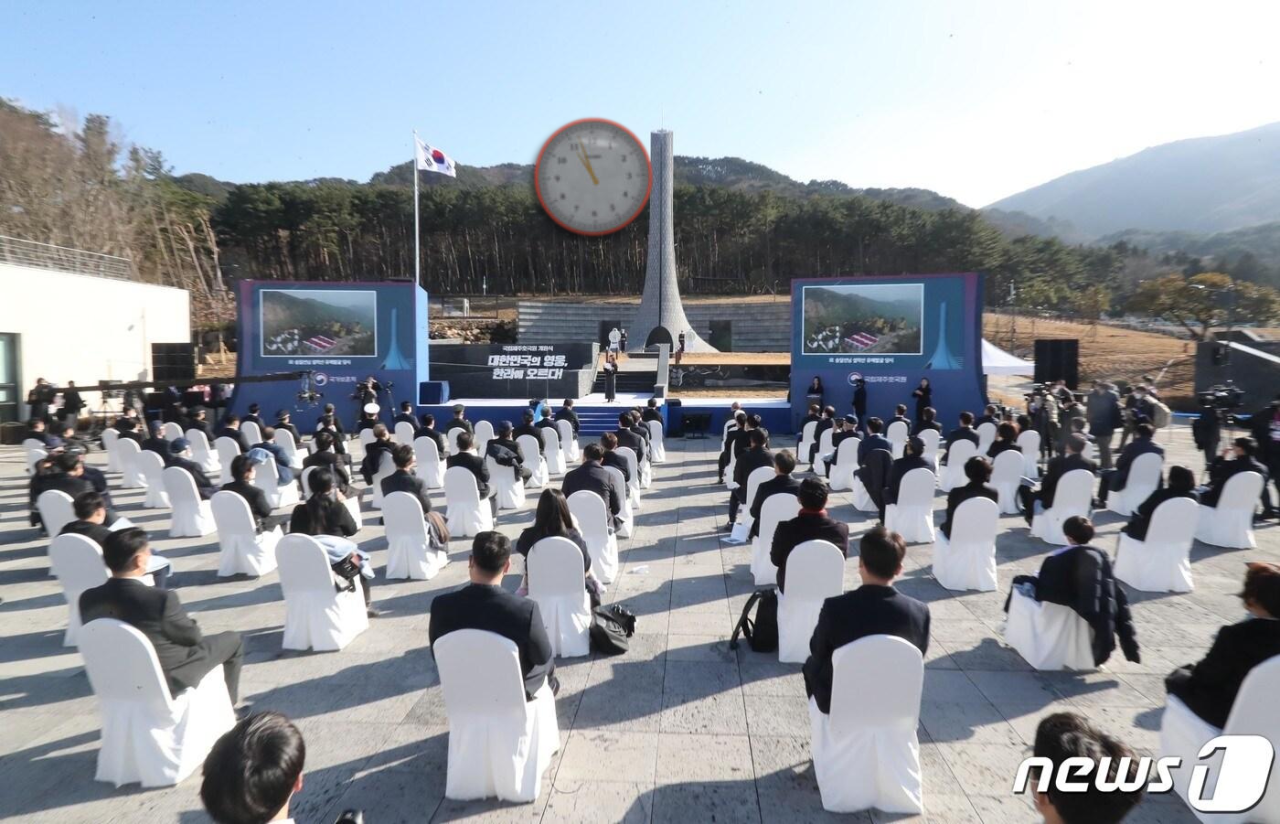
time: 10:57
